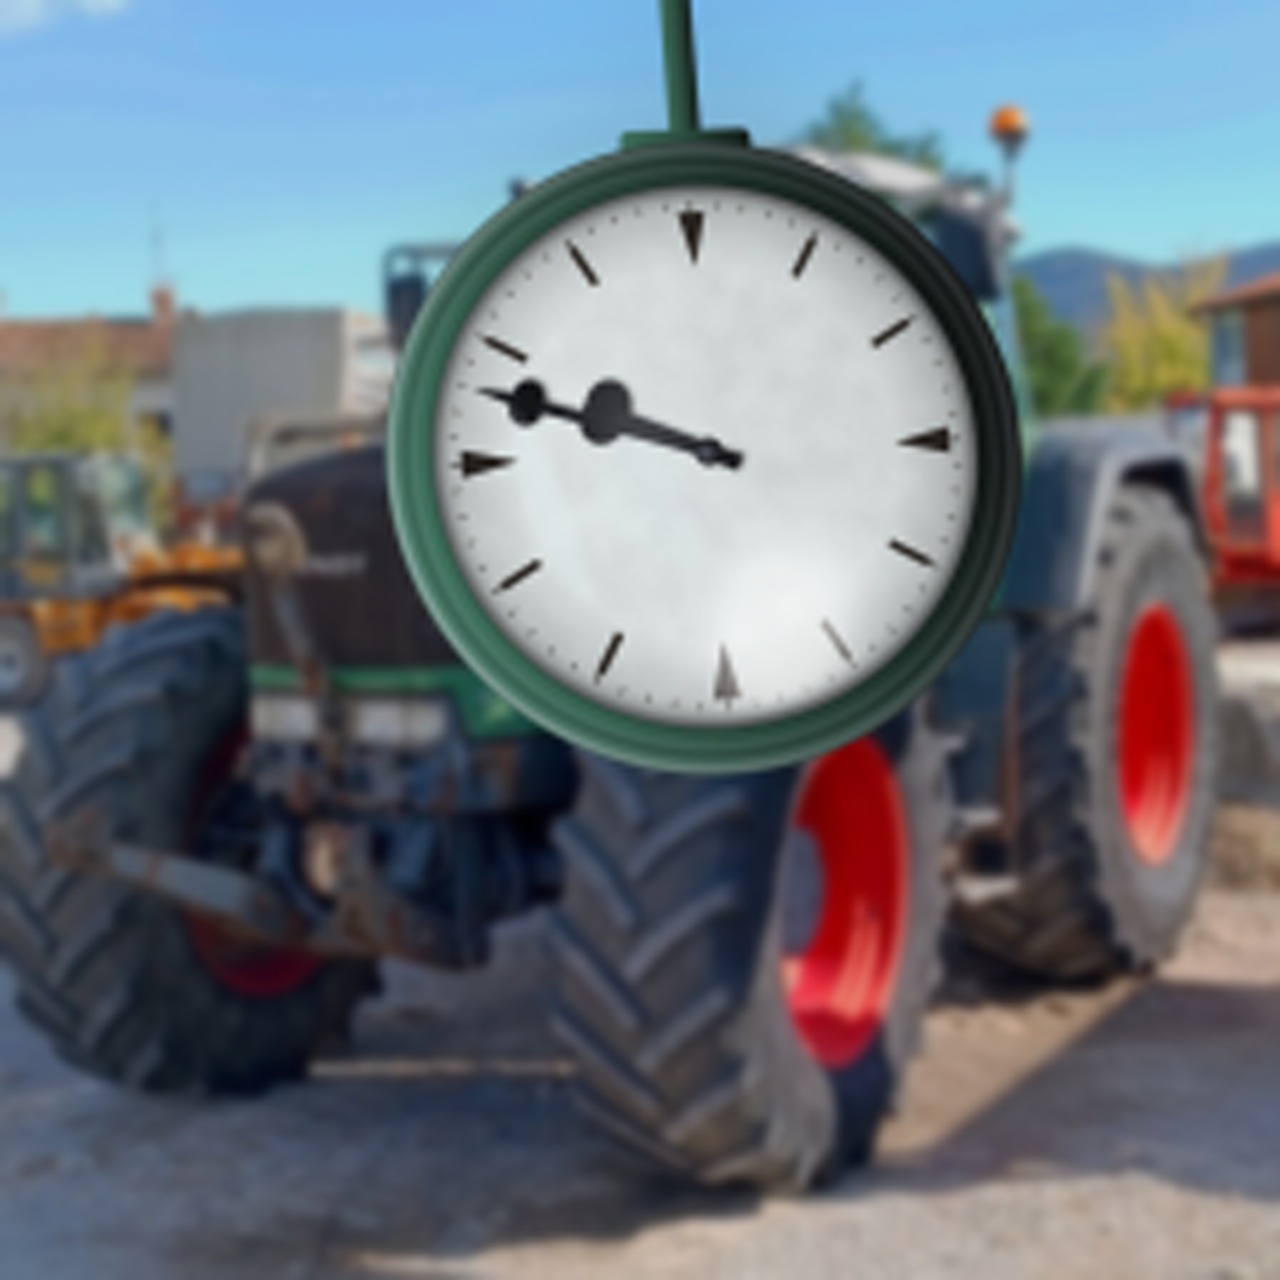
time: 9:48
